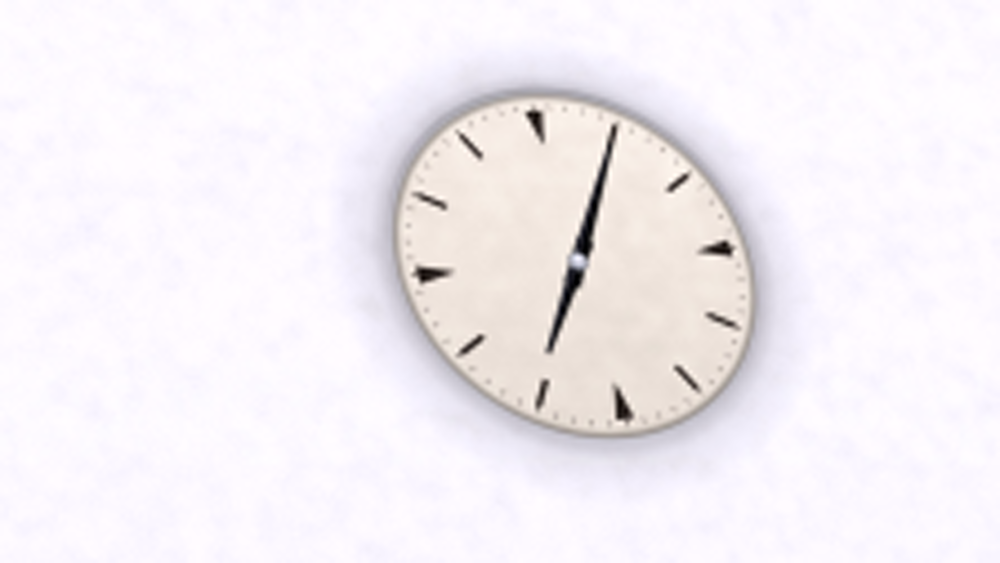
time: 7:05
